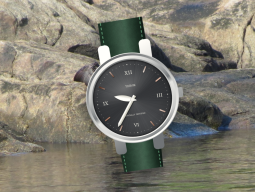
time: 9:36
